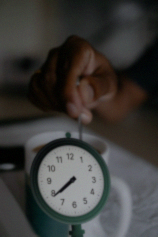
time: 7:39
